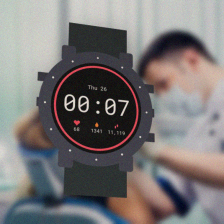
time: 0:07
